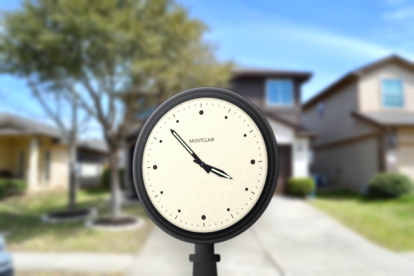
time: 3:53
